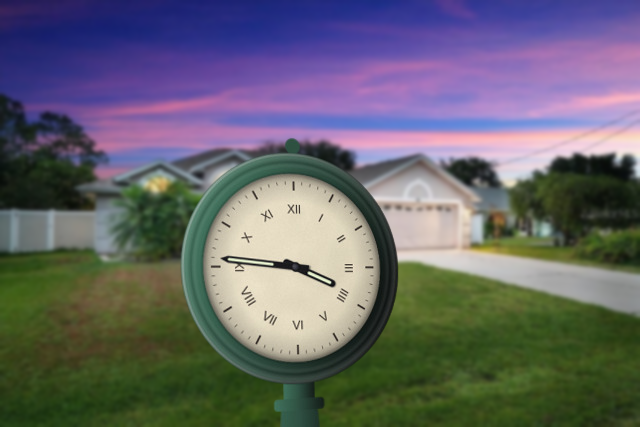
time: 3:46
